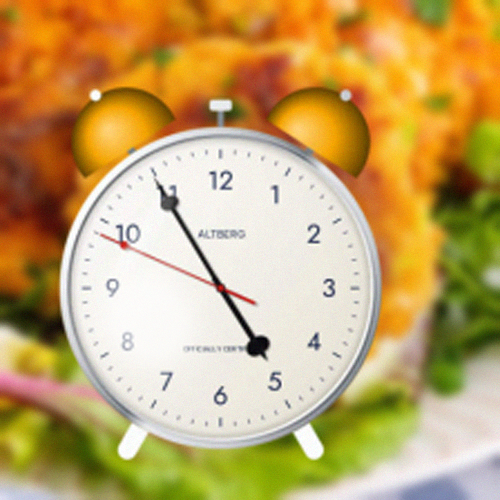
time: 4:54:49
